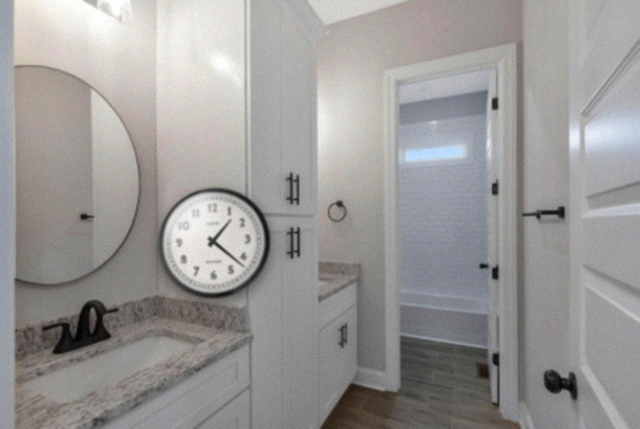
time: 1:22
